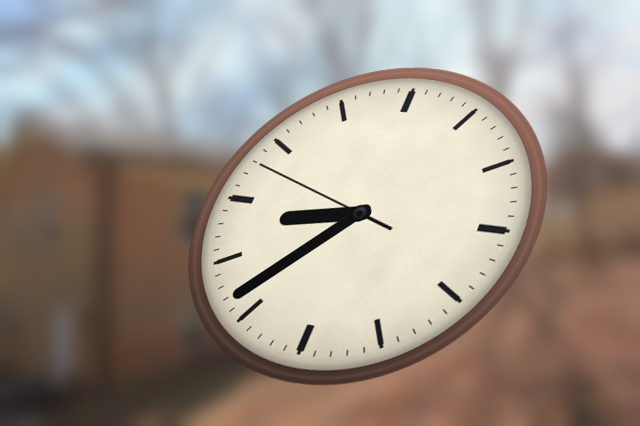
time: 8:36:48
